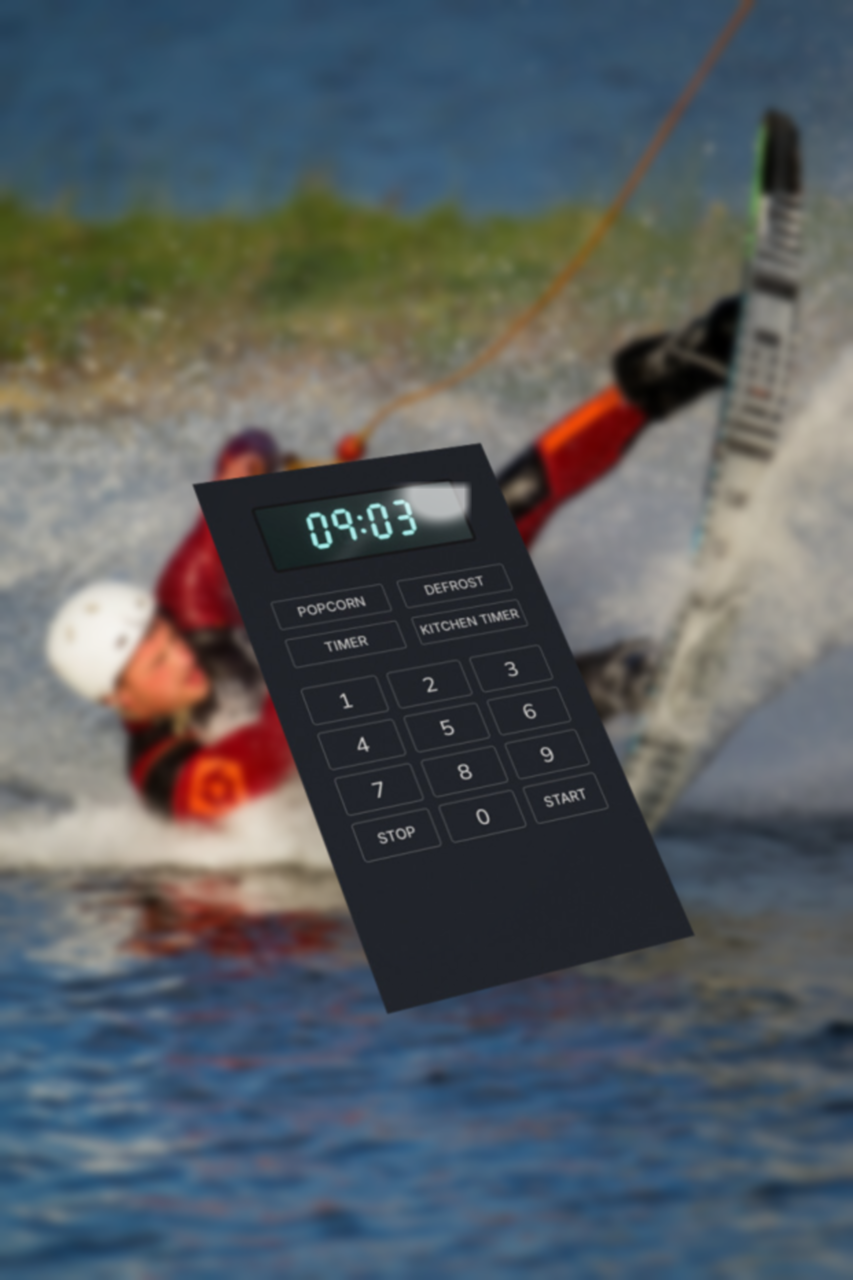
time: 9:03
